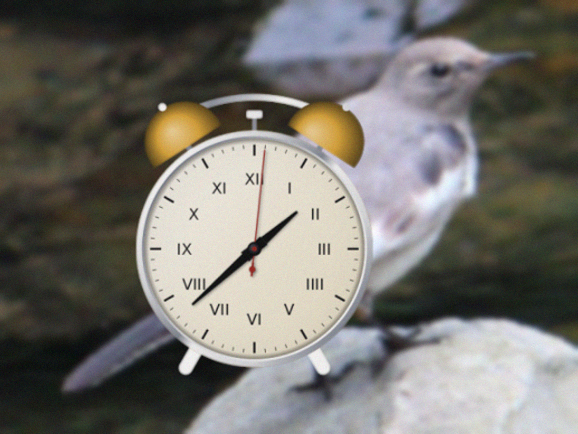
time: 1:38:01
